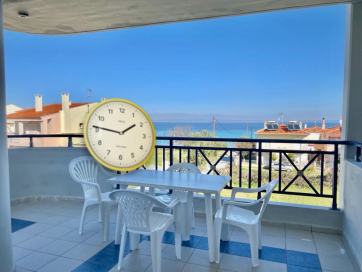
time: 1:46
